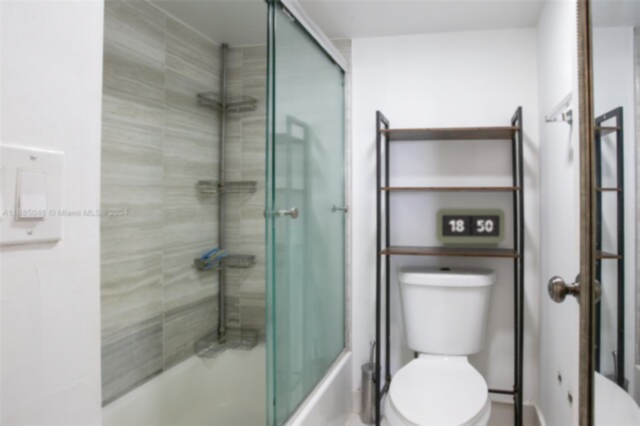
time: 18:50
